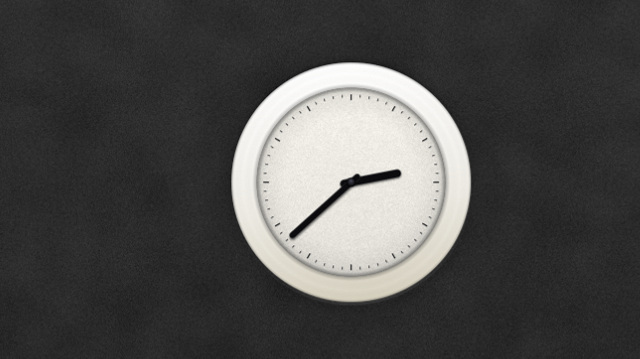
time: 2:38
